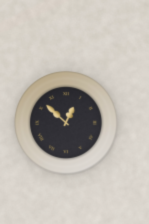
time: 12:52
